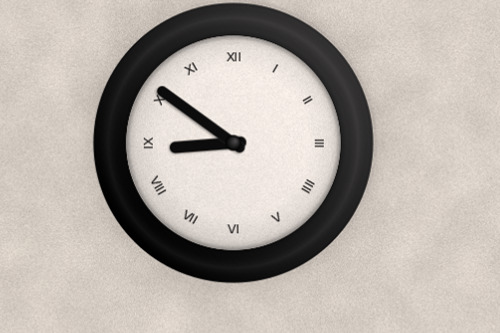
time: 8:51
